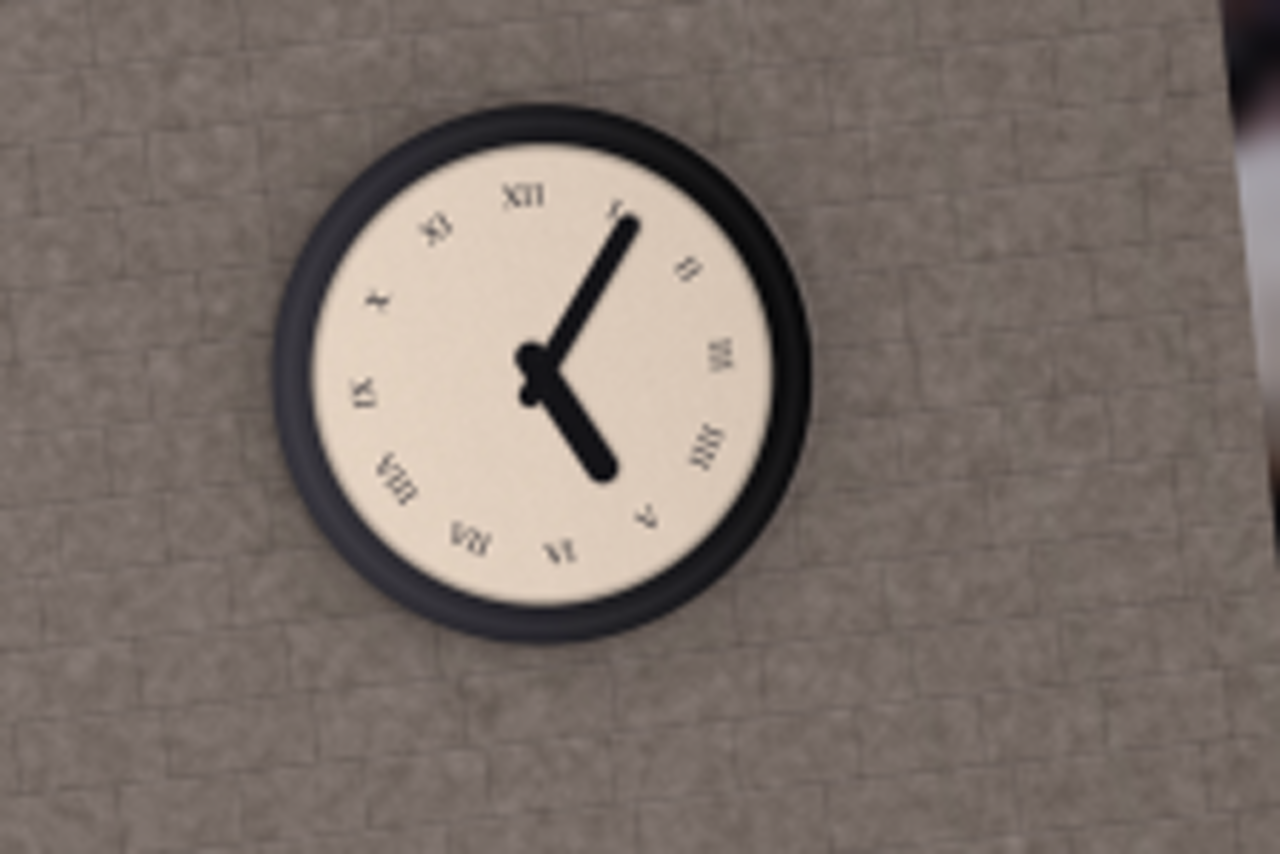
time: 5:06
